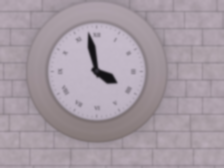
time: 3:58
